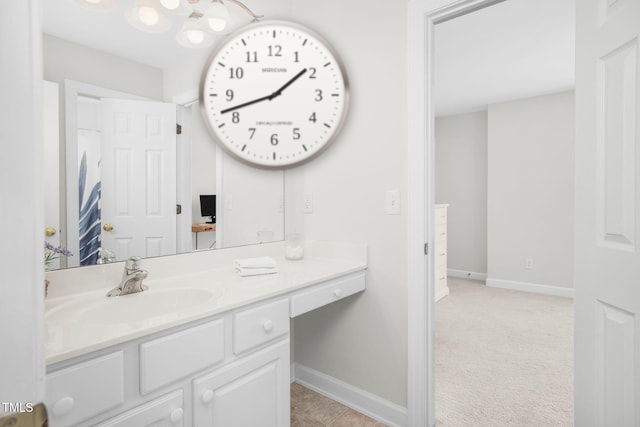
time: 1:42
